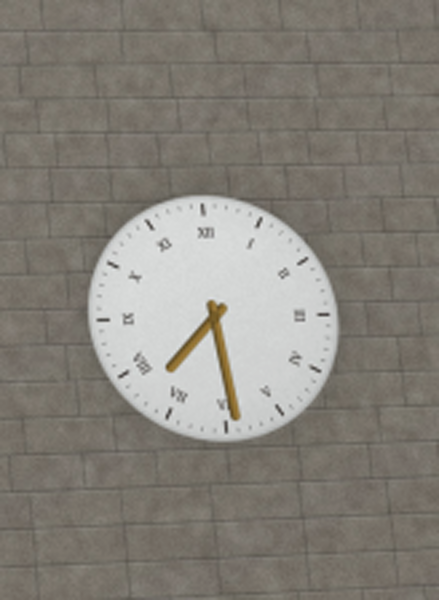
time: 7:29
